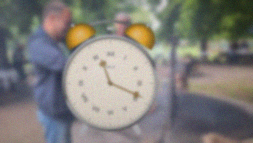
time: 11:19
